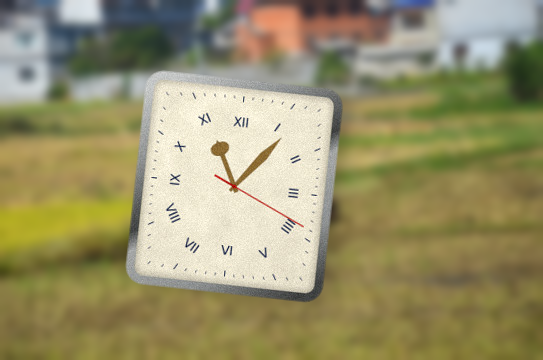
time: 11:06:19
